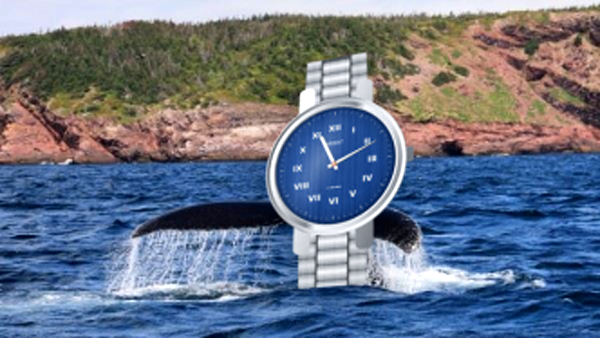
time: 11:11
